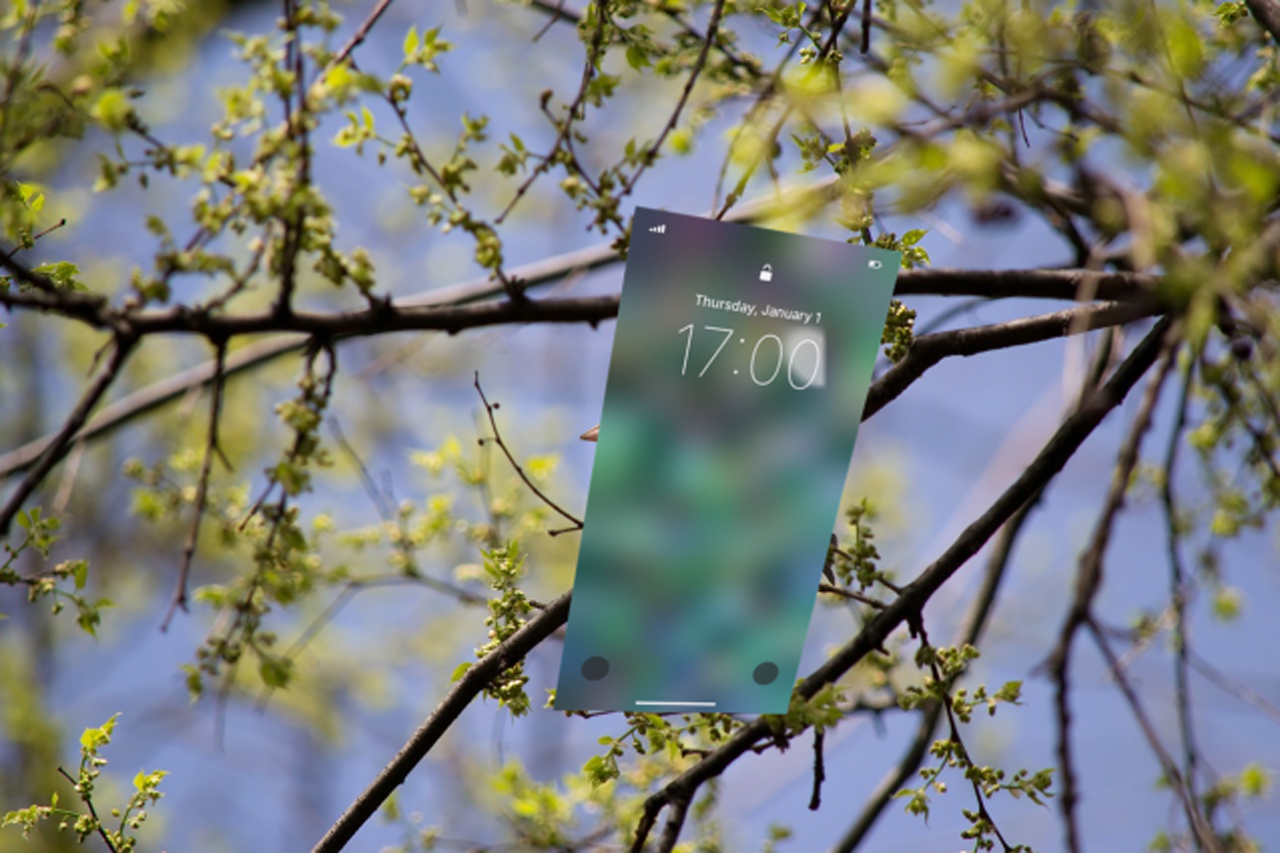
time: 17:00
